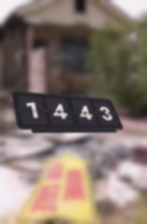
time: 14:43
